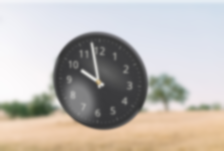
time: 9:58
